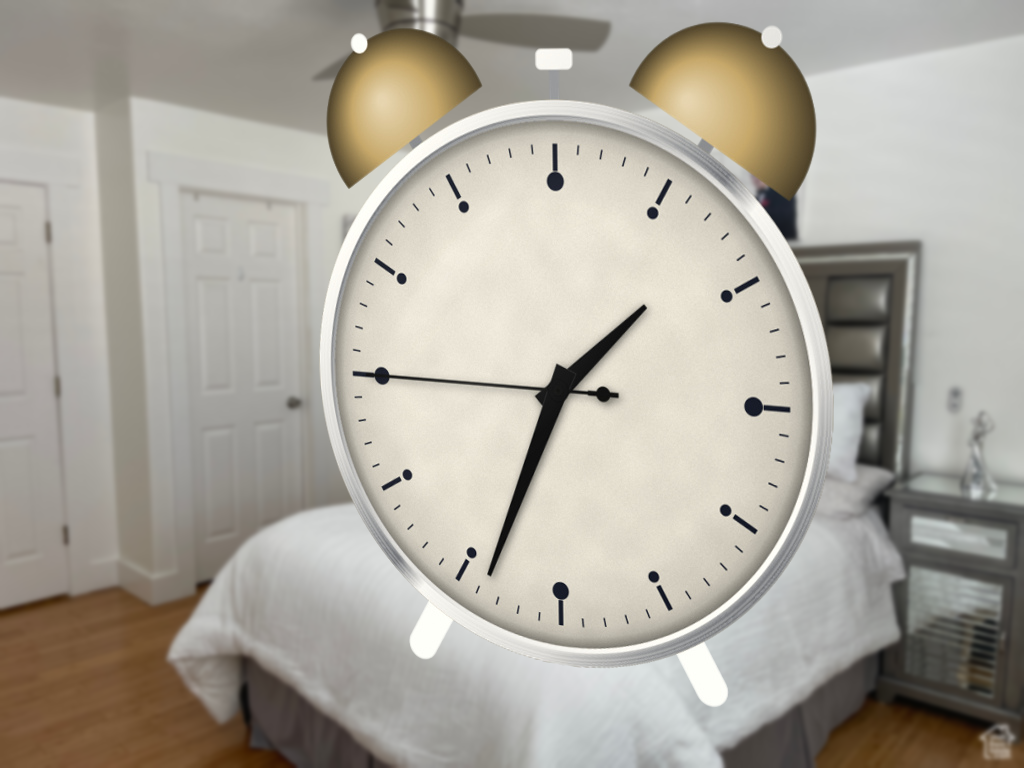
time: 1:33:45
